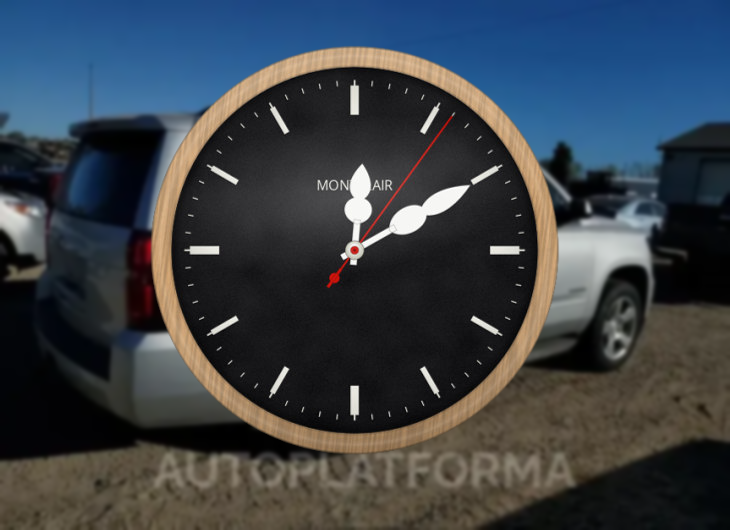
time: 12:10:06
